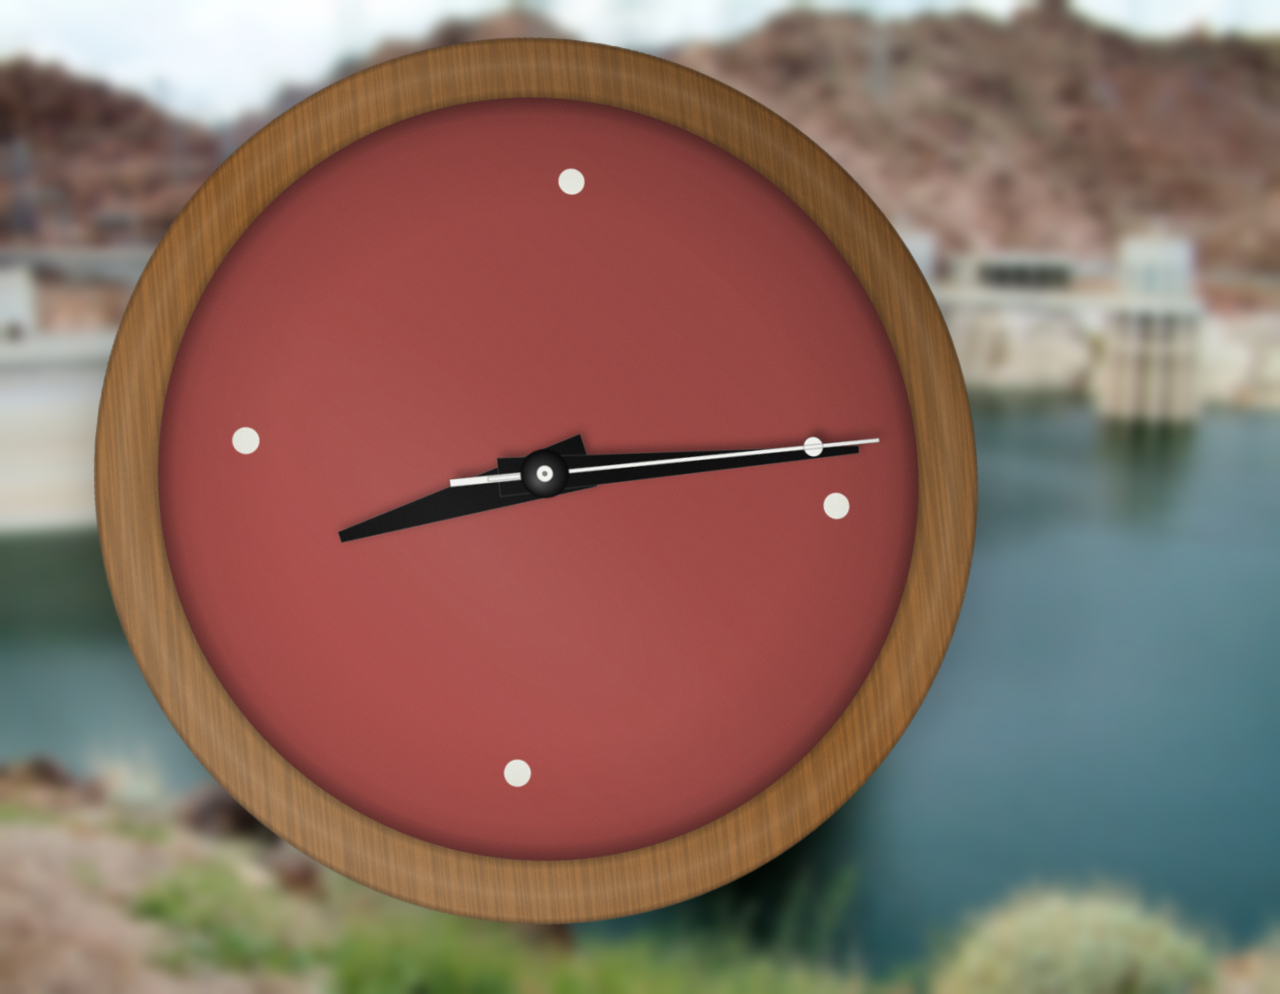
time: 8:13:13
